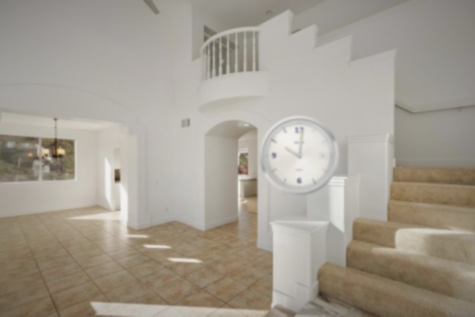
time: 10:01
